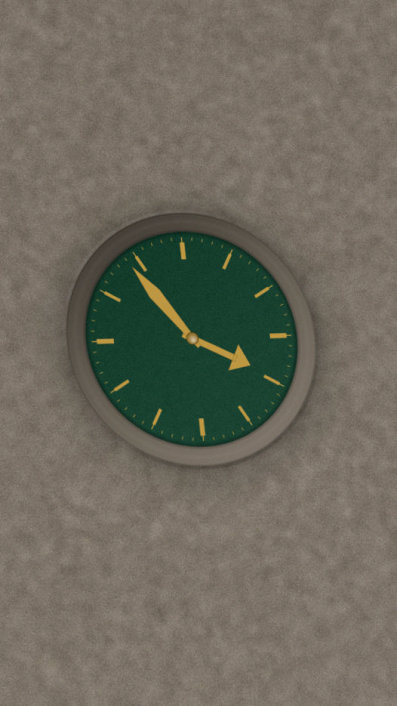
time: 3:54
